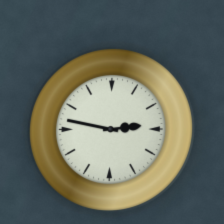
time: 2:47
